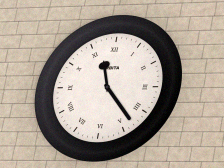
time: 11:23
